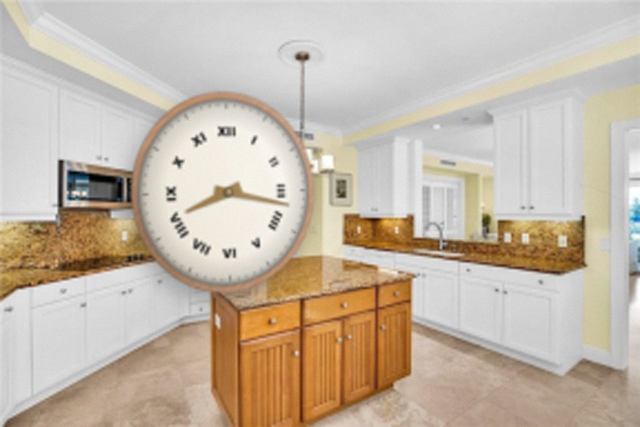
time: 8:17
